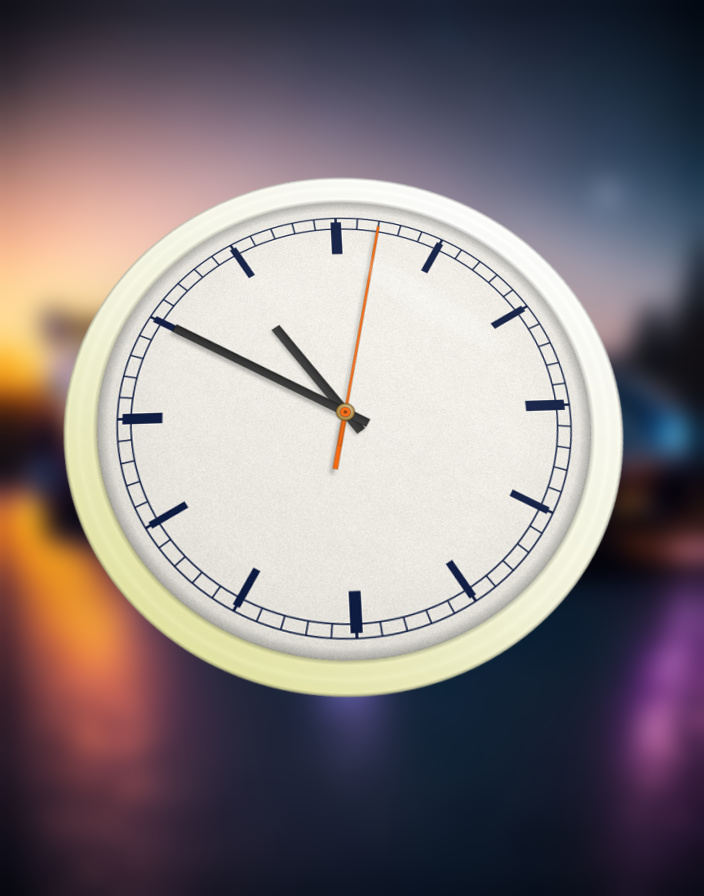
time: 10:50:02
